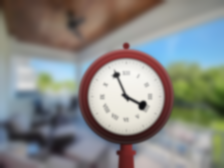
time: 3:56
